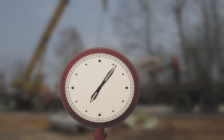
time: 7:06
